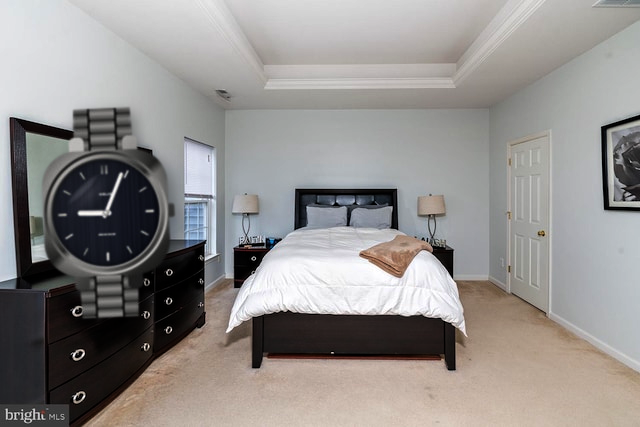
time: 9:04
